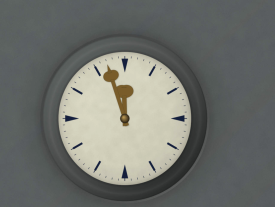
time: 11:57
